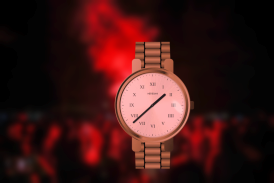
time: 1:38
